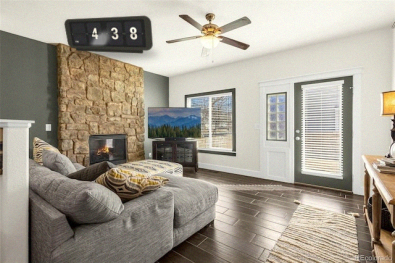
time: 4:38
